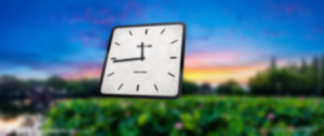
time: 11:44
